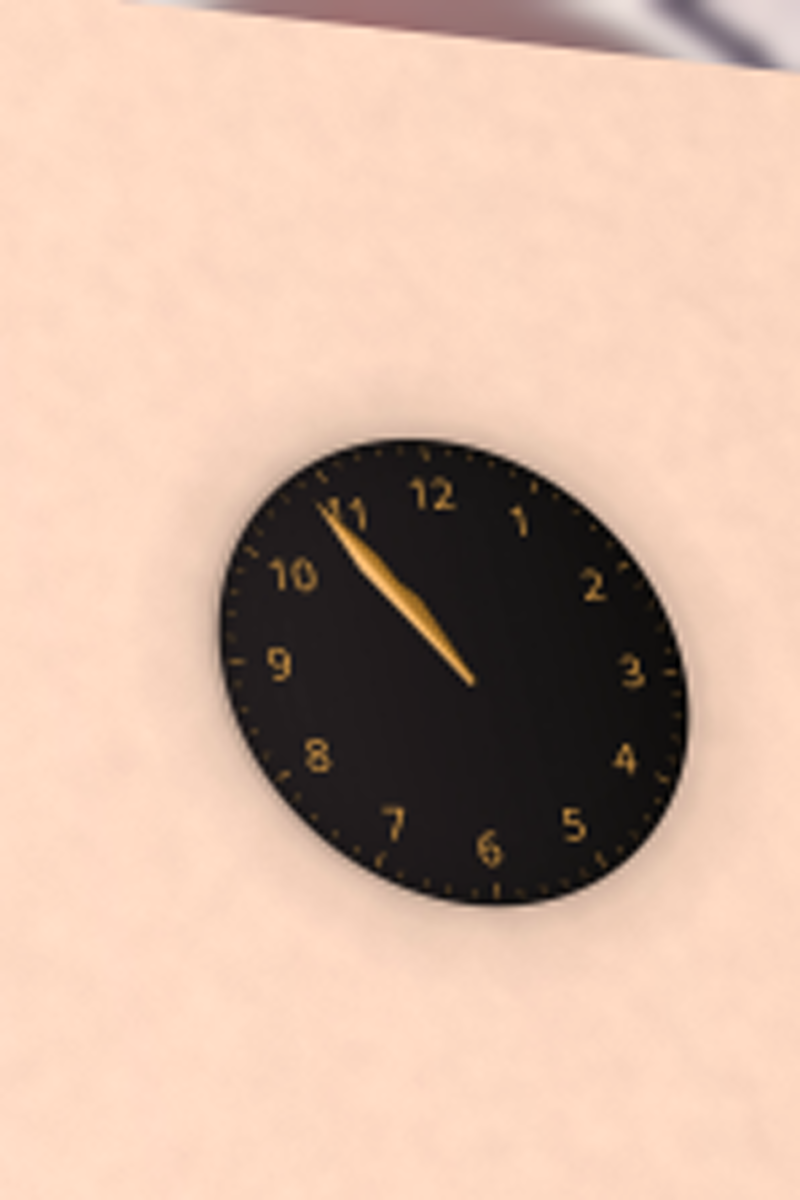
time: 10:54
